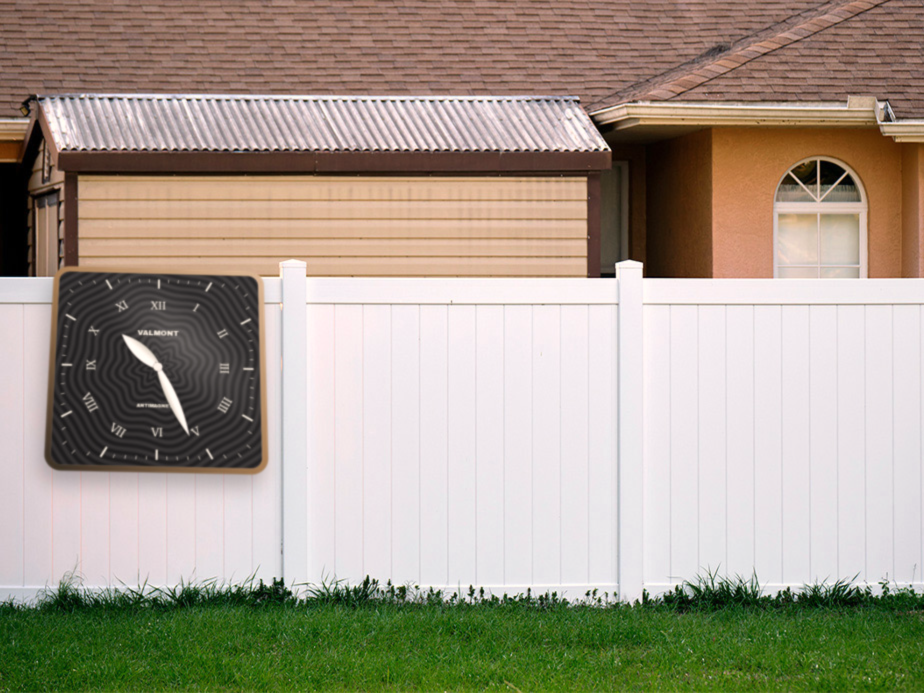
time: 10:26
